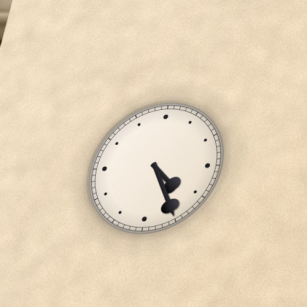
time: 4:25
